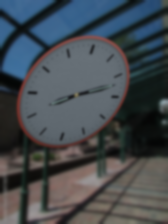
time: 8:12
